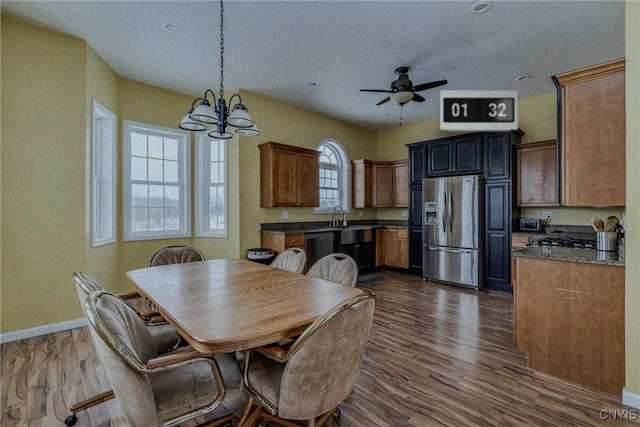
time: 1:32
